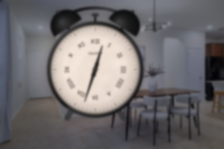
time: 12:33
